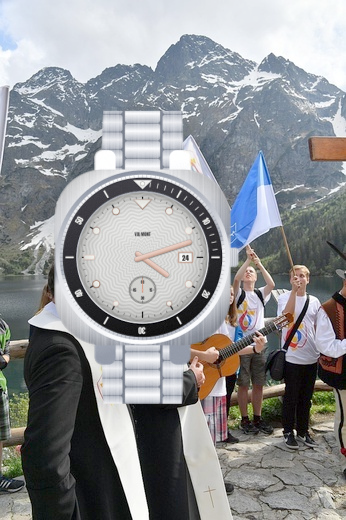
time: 4:12
